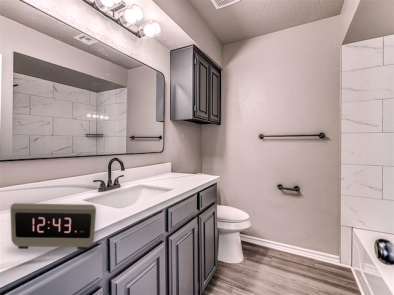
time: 12:43
